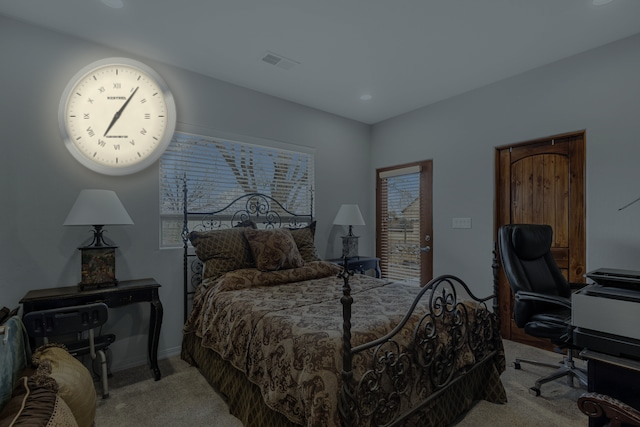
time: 7:06
